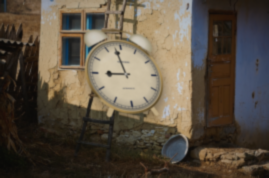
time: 8:58
